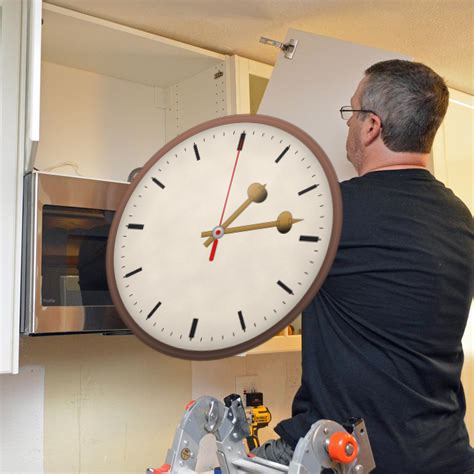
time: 1:13:00
